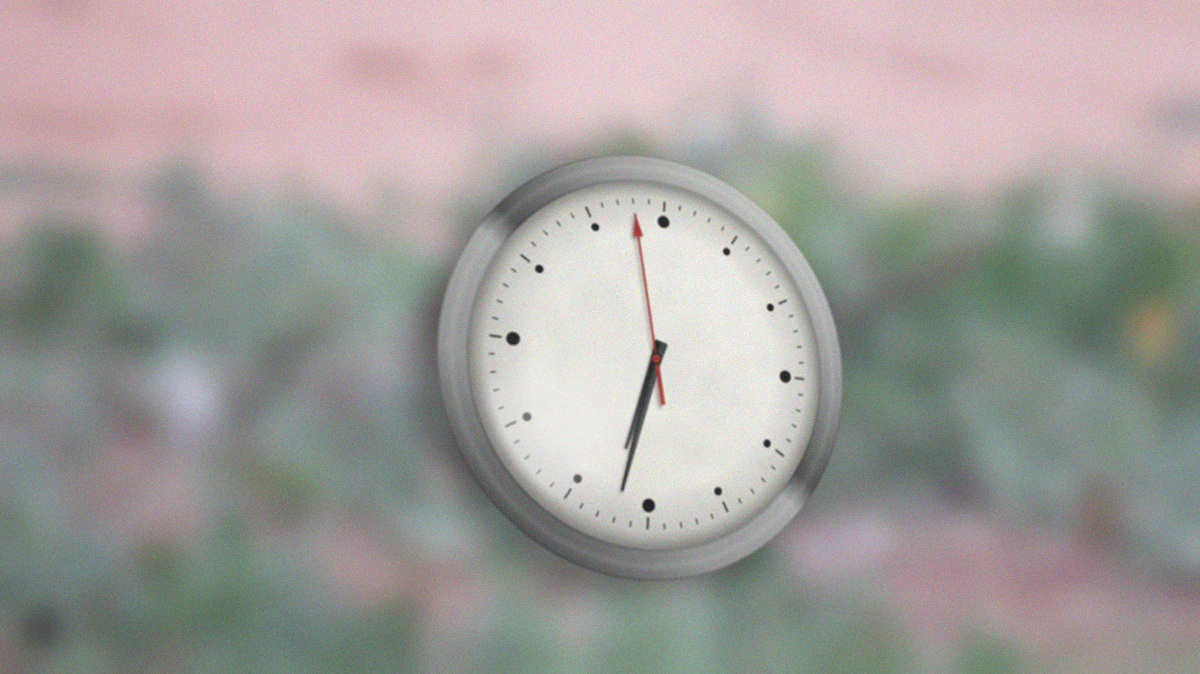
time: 6:31:58
